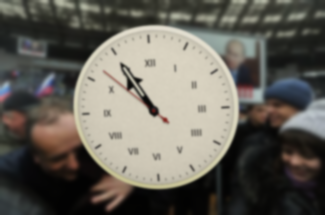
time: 10:54:52
